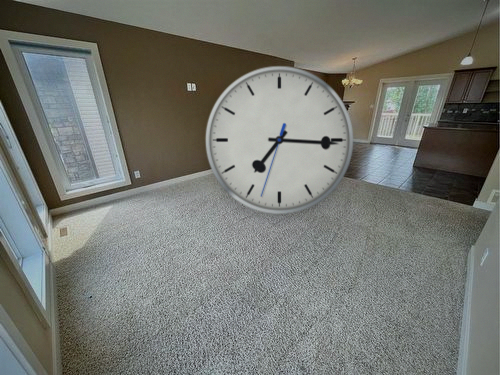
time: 7:15:33
